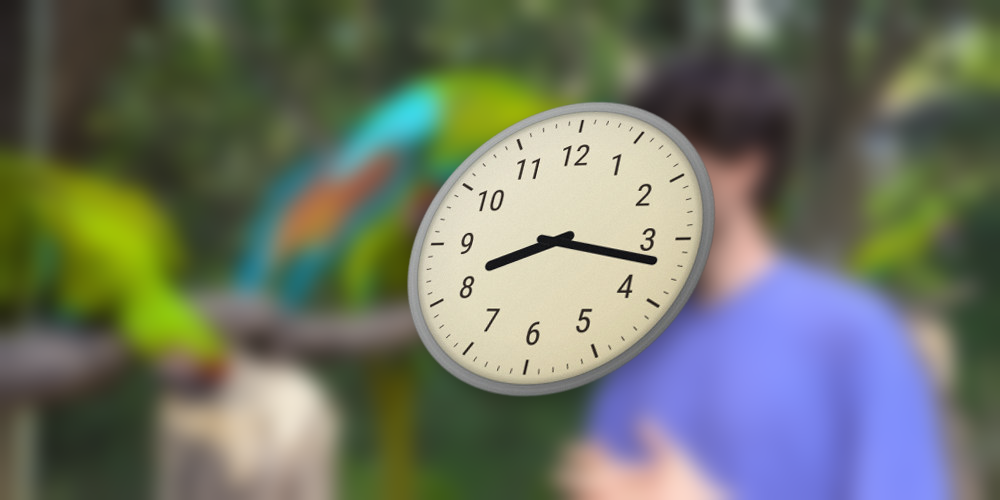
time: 8:17
